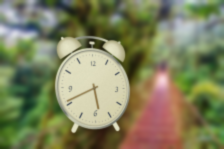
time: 5:41
